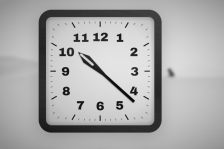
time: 10:22
